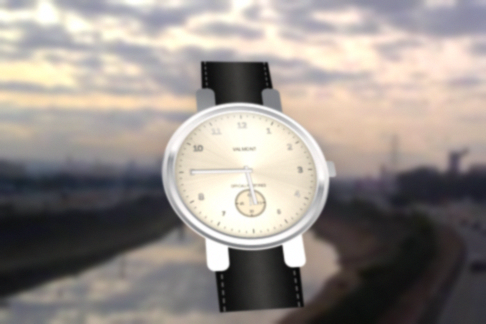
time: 5:45
